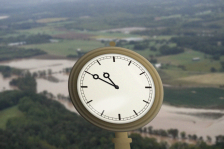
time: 10:50
